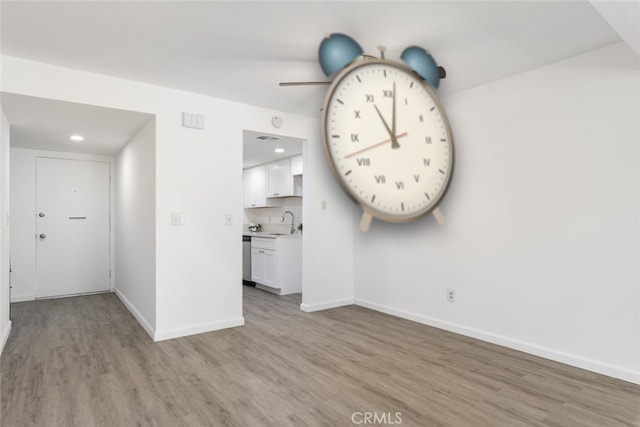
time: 11:01:42
